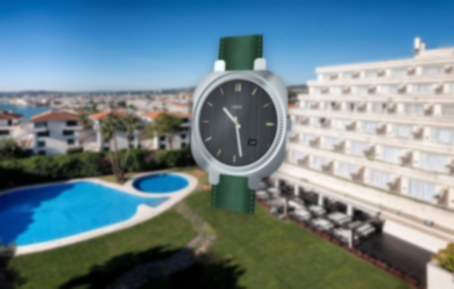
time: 10:28
